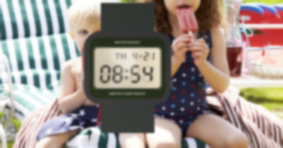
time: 8:54
